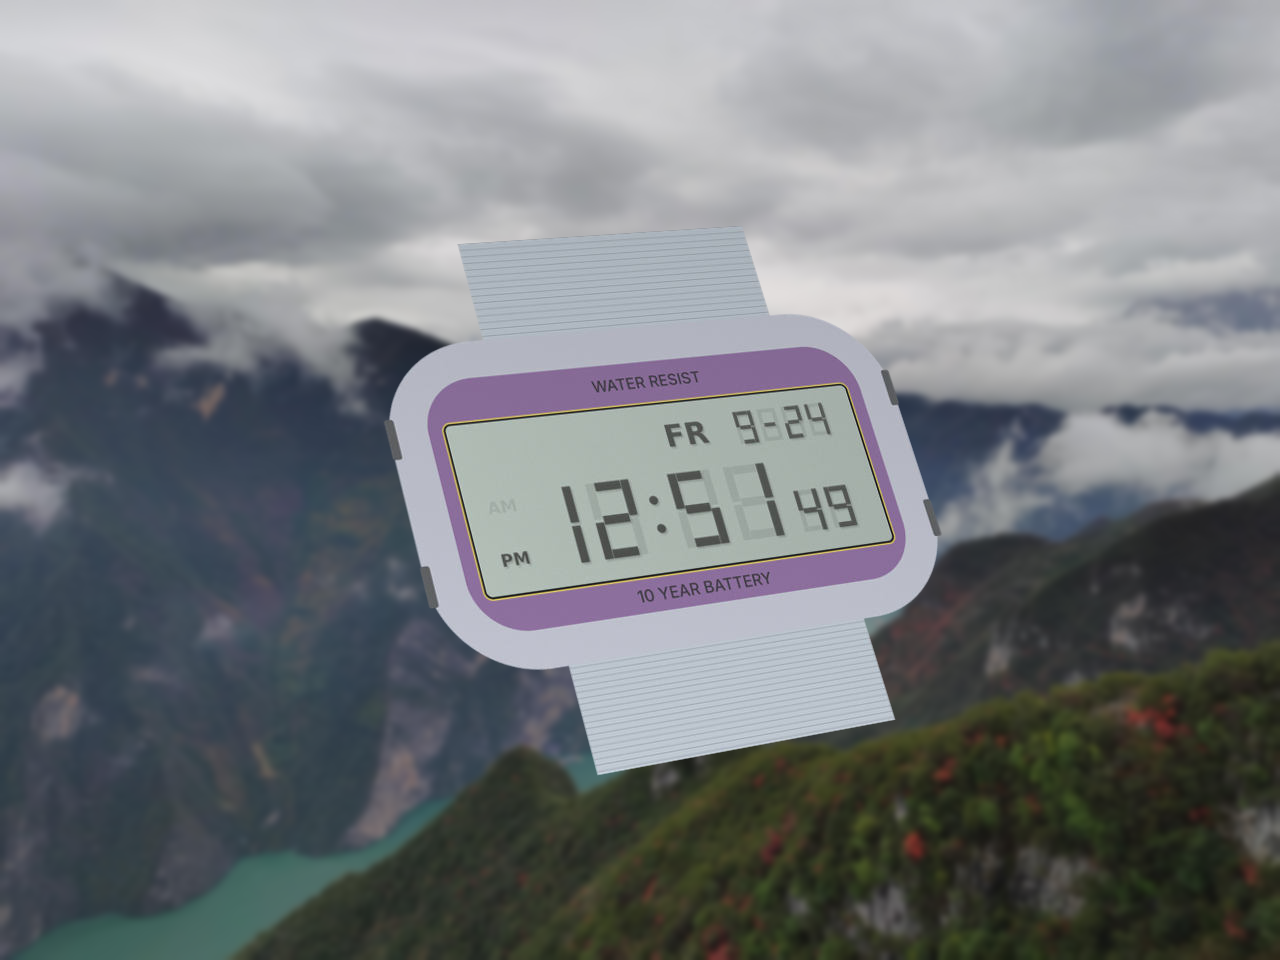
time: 12:51:49
